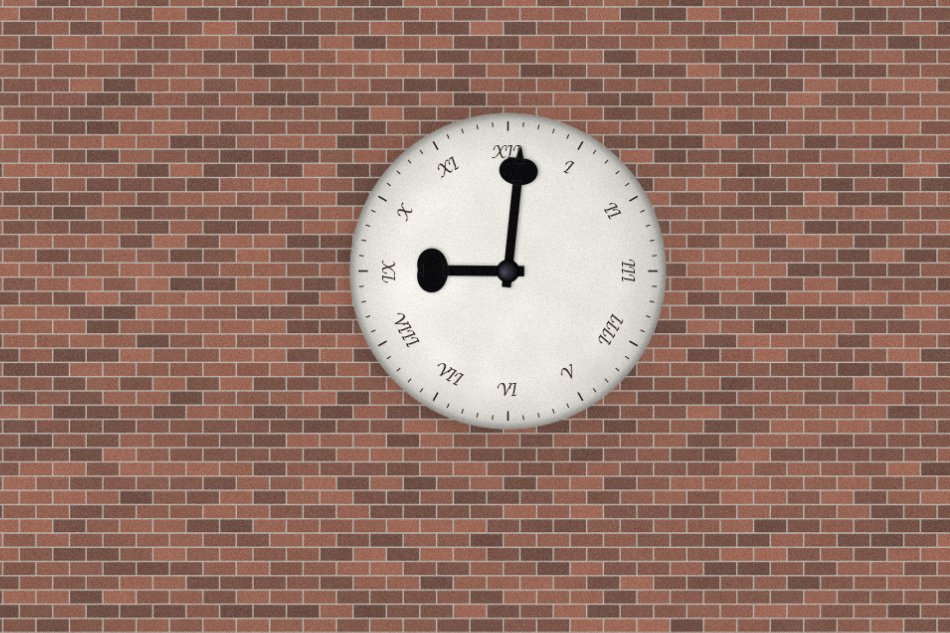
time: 9:01
